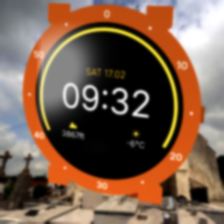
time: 9:32
